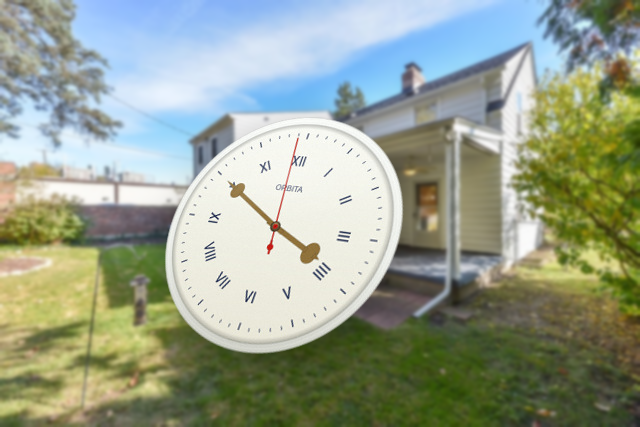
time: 3:49:59
